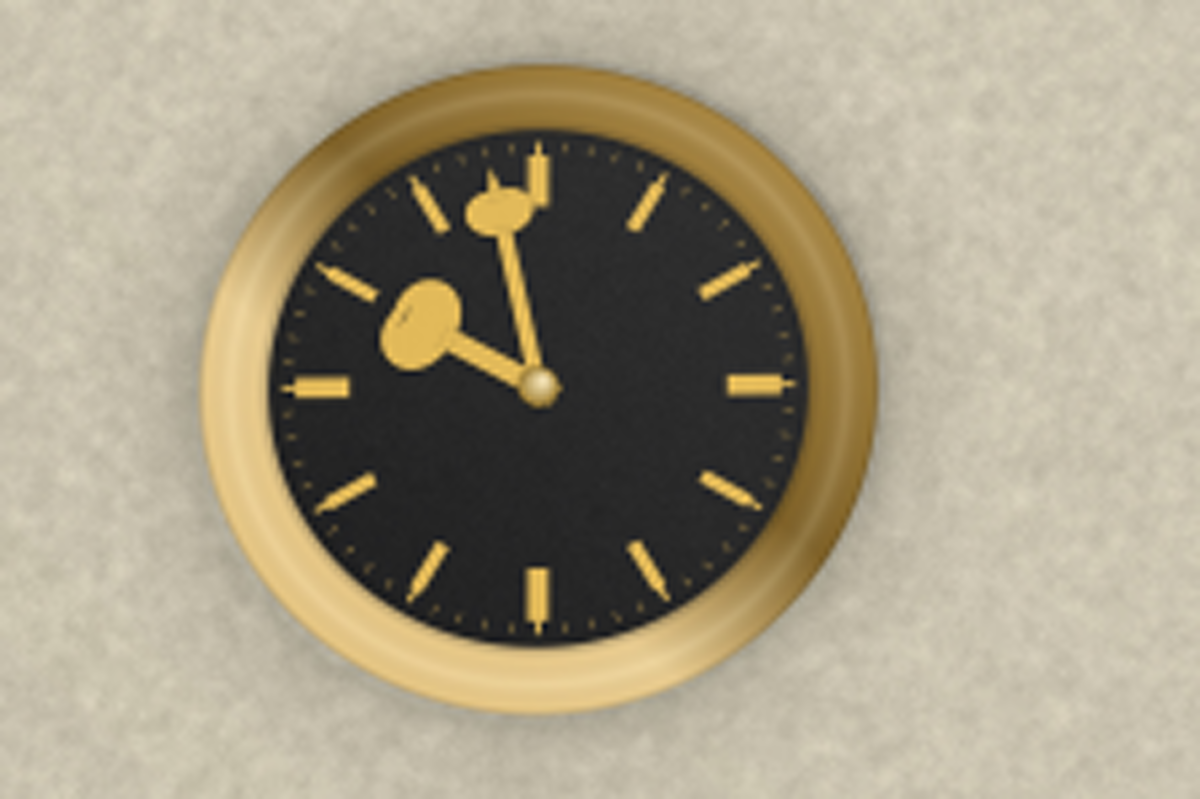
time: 9:58
